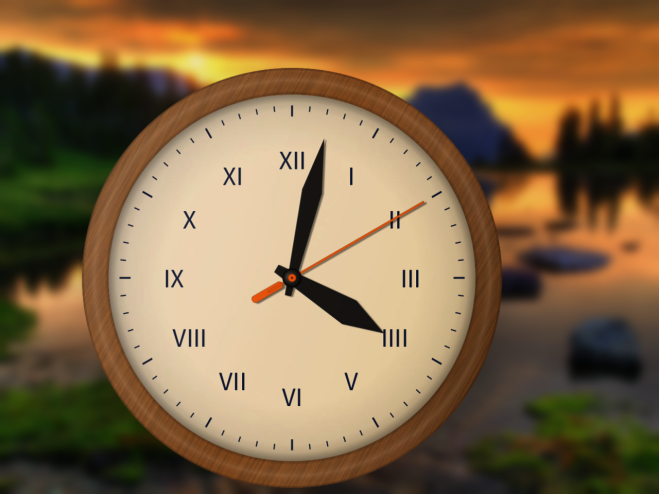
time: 4:02:10
